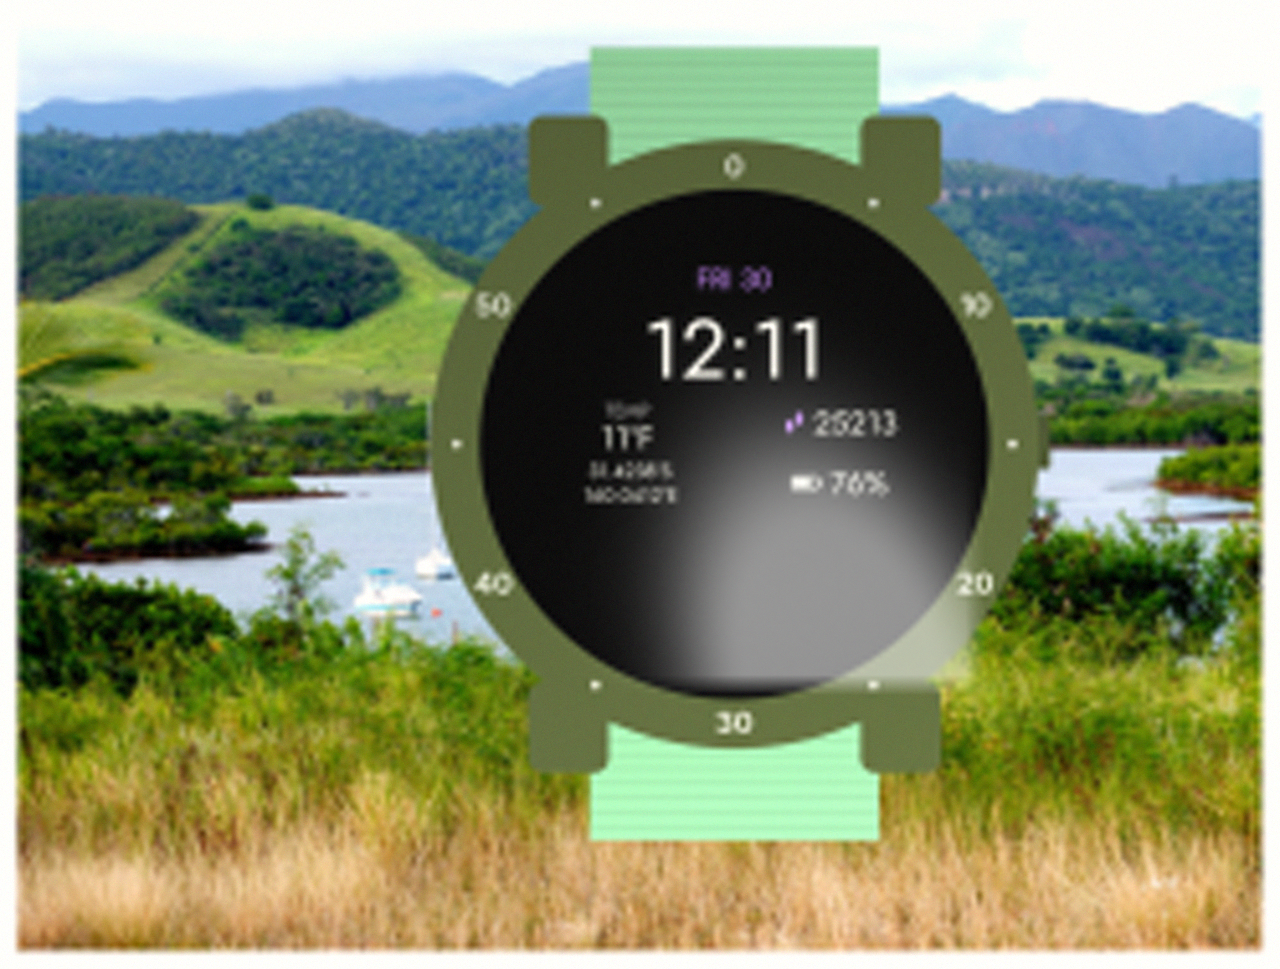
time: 12:11
